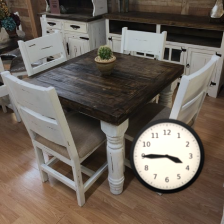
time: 3:45
